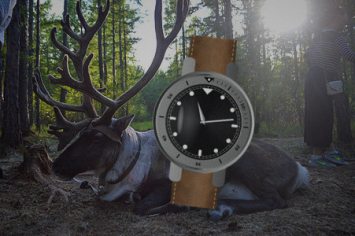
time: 11:13
